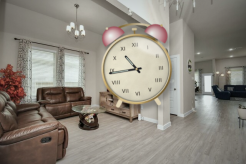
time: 10:44
